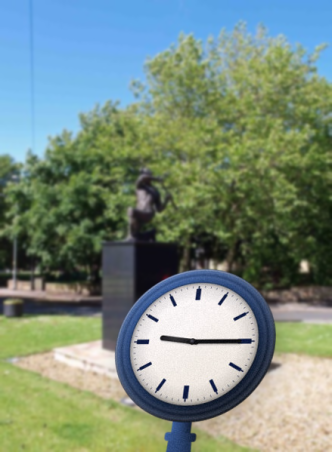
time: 9:15
